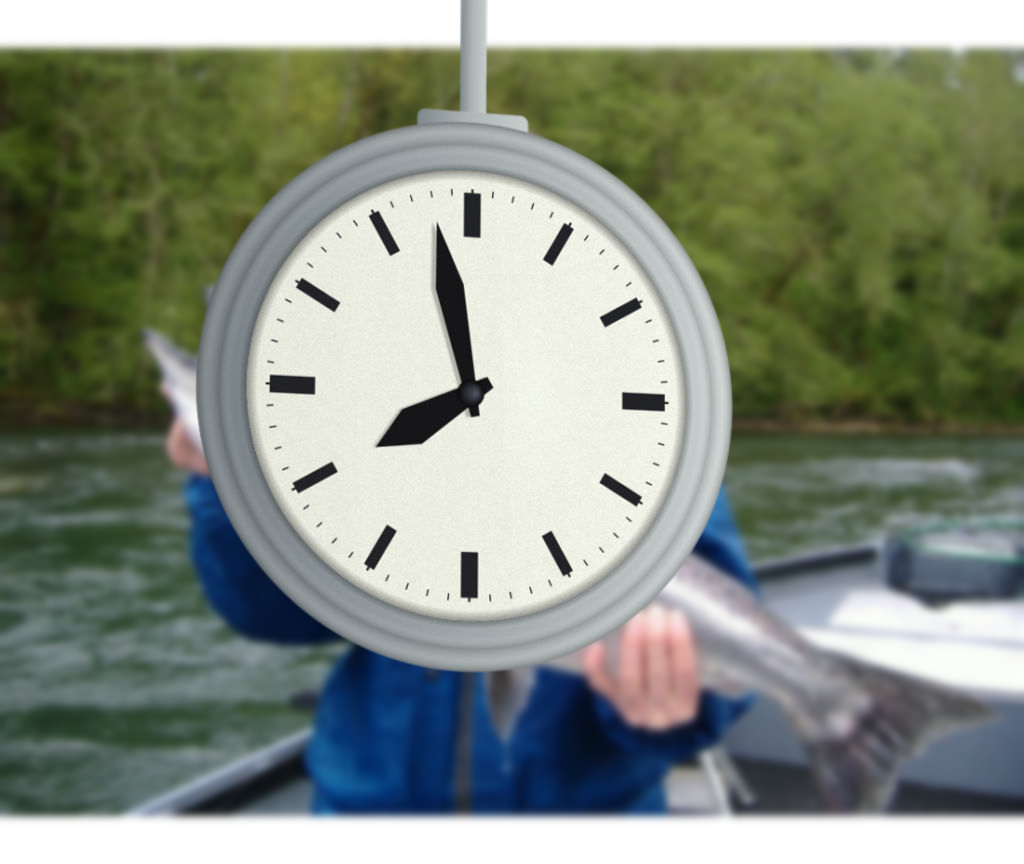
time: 7:58
